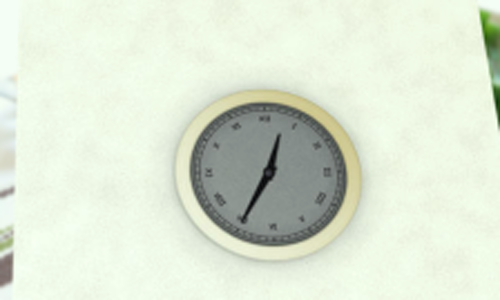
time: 12:35
